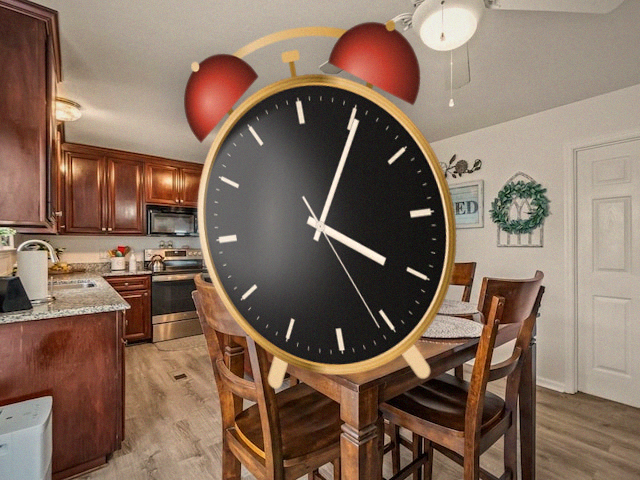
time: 4:05:26
